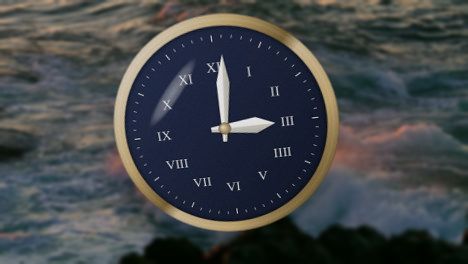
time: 3:01
